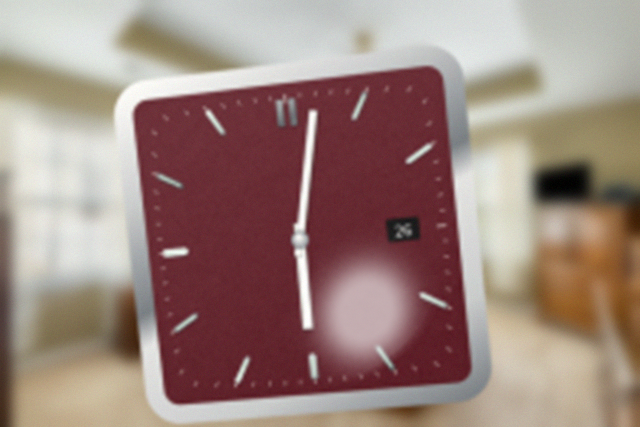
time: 6:02
